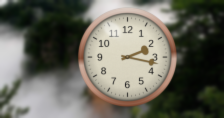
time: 2:17
